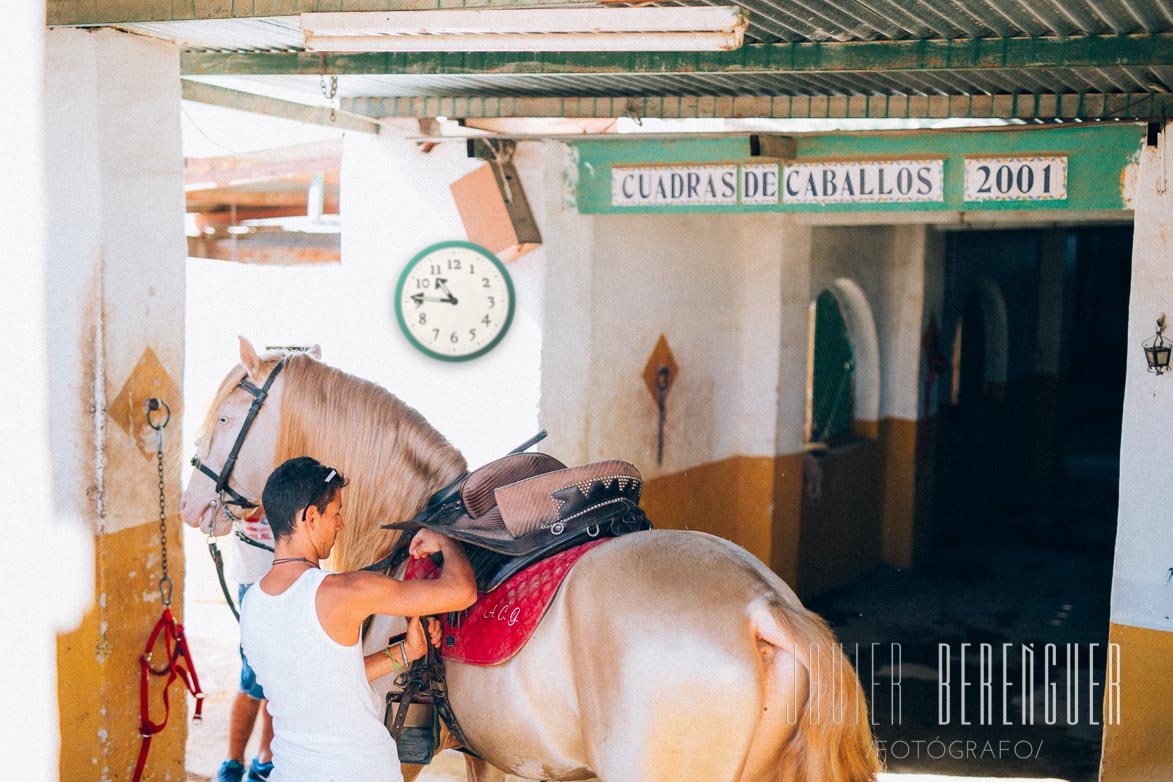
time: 10:46
